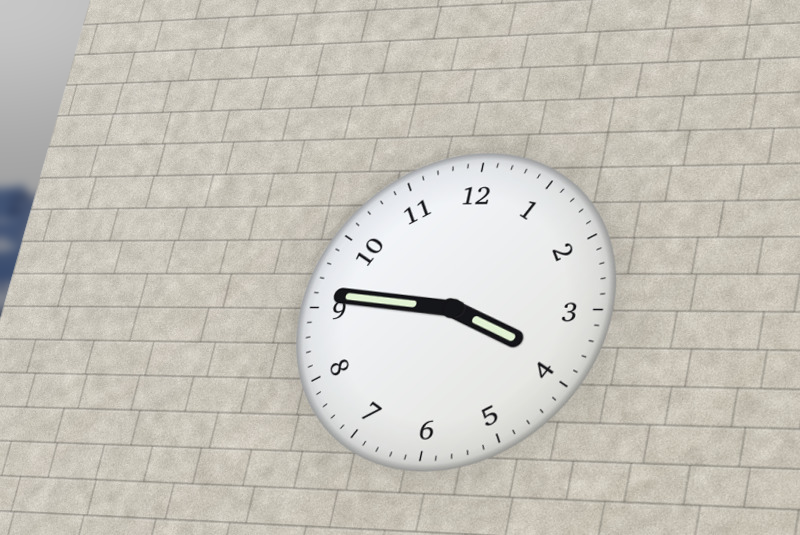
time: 3:46
